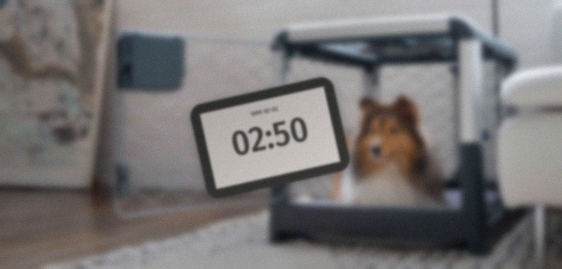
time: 2:50
